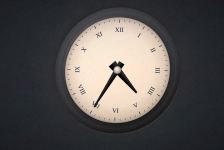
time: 4:35
